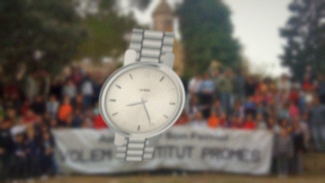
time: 8:26
